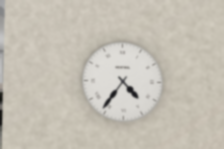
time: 4:36
